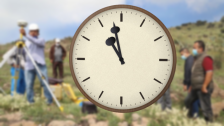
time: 10:58
